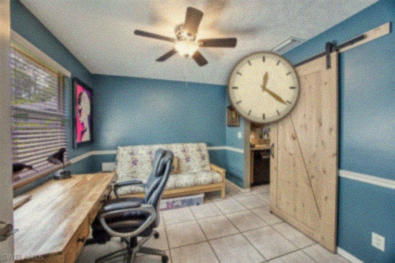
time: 12:21
